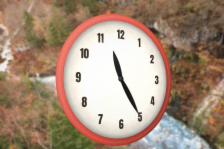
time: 11:25
